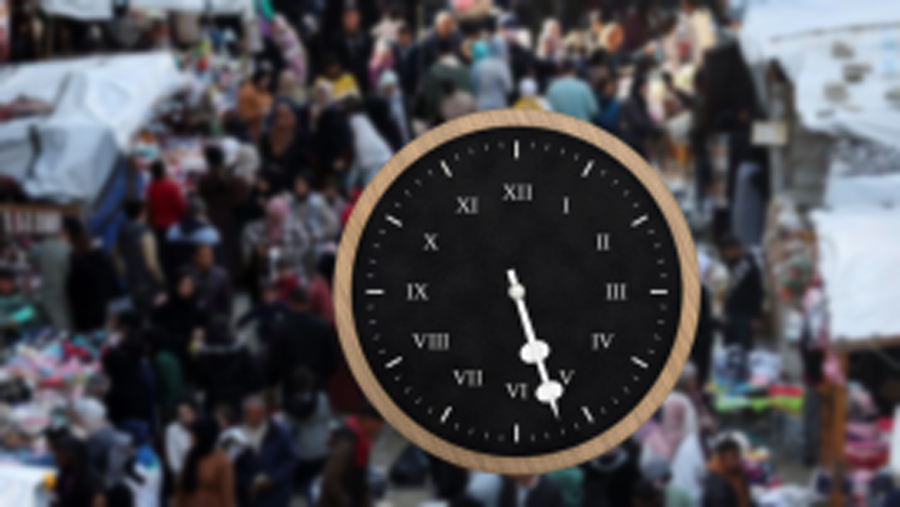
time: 5:27
